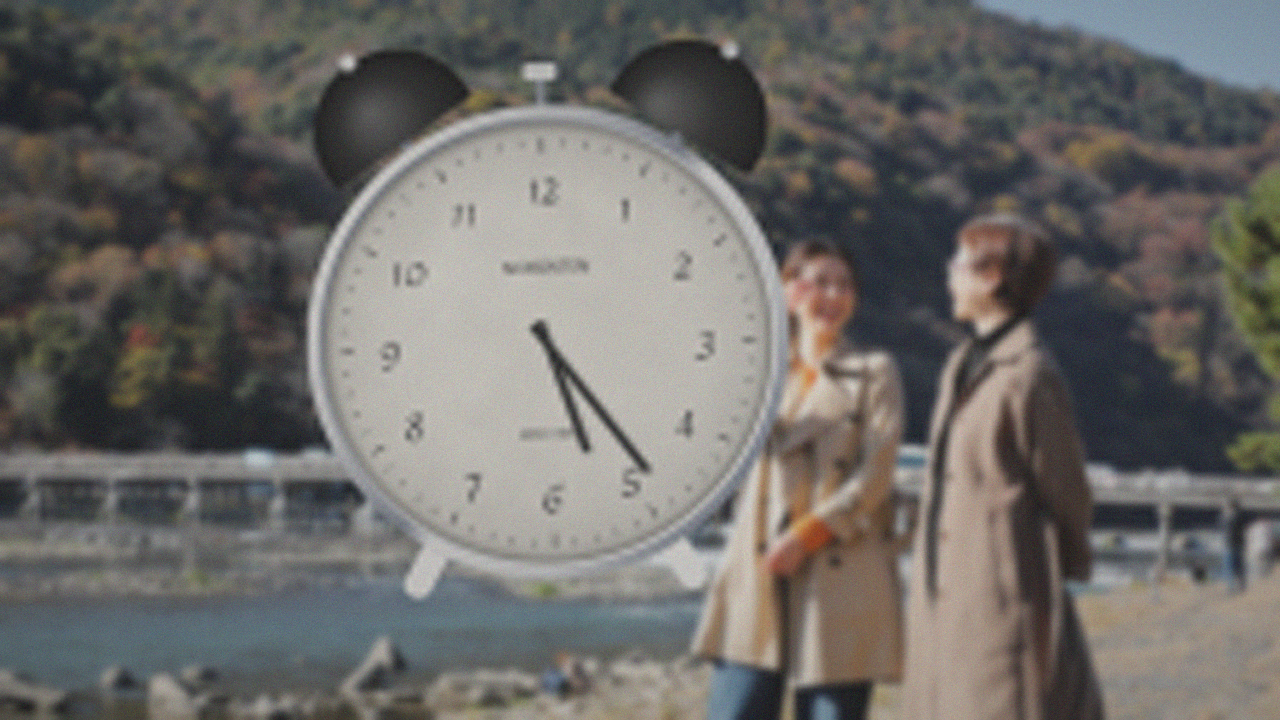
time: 5:24
